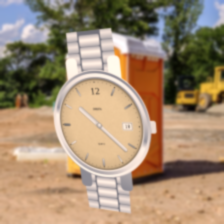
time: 10:22
